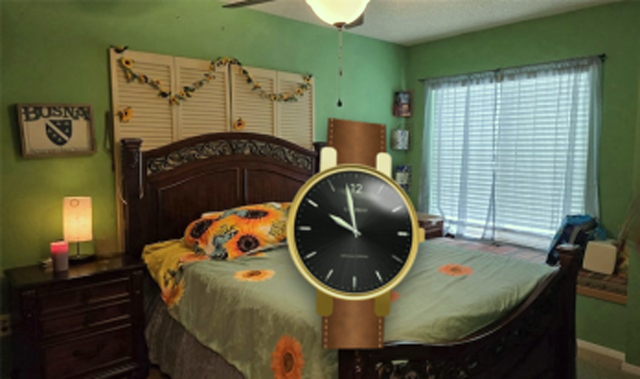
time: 9:58
